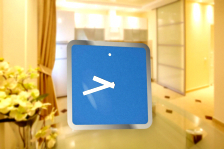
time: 9:42
